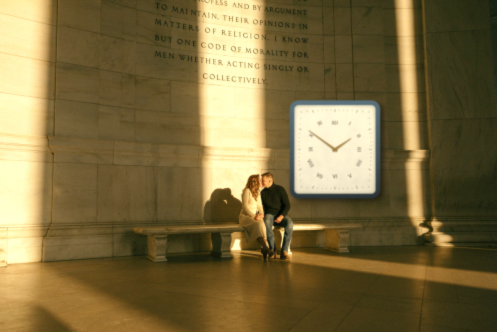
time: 1:51
